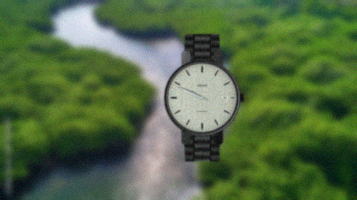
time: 9:49
